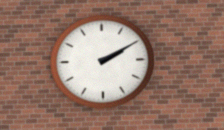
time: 2:10
